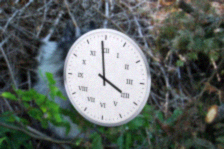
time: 3:59
